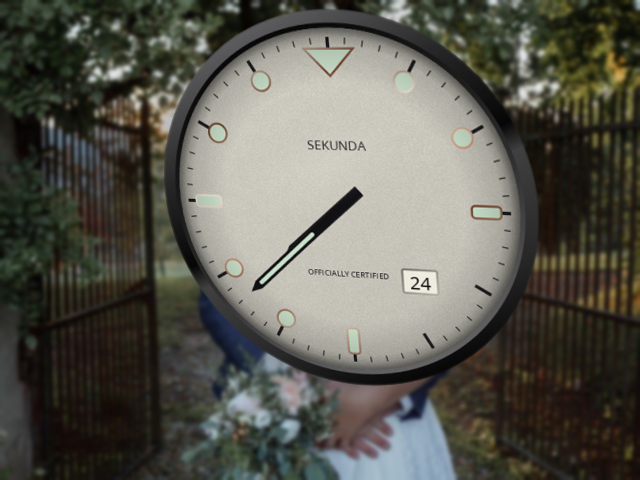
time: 7:38
